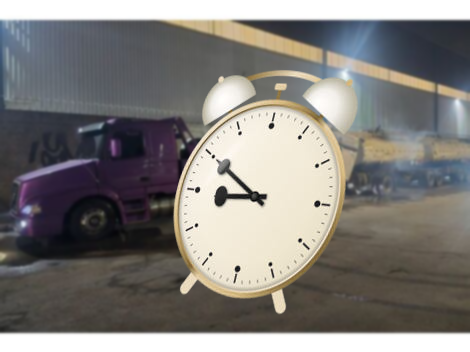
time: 8:50
